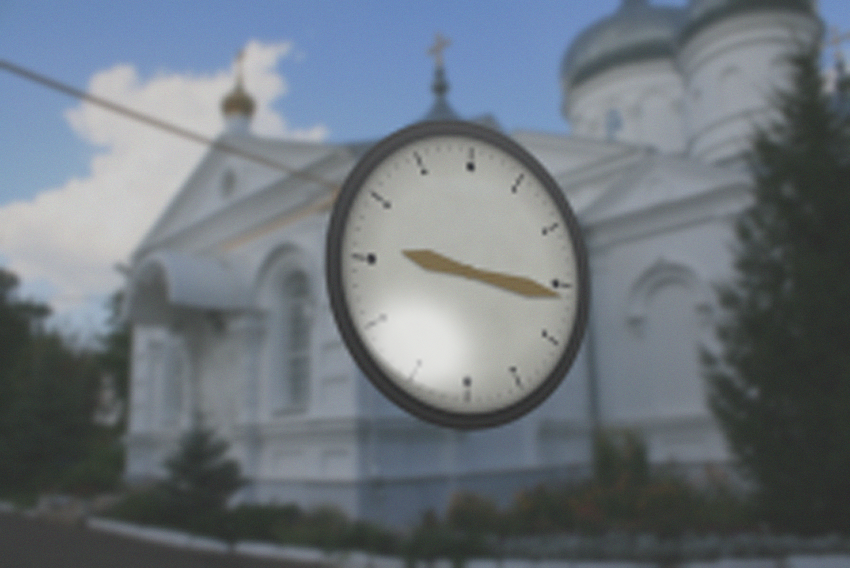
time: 9:16
